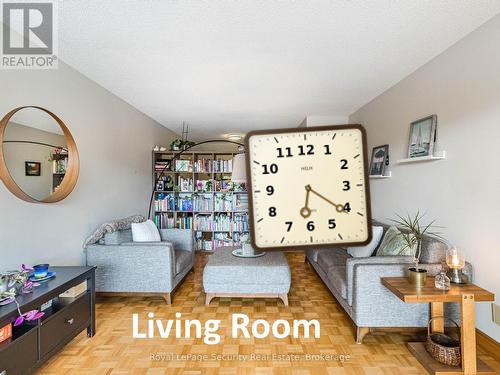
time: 6:21
